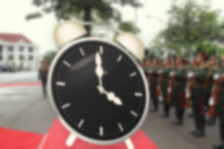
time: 3:59
